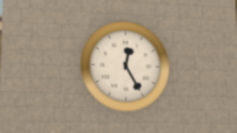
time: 12:25
